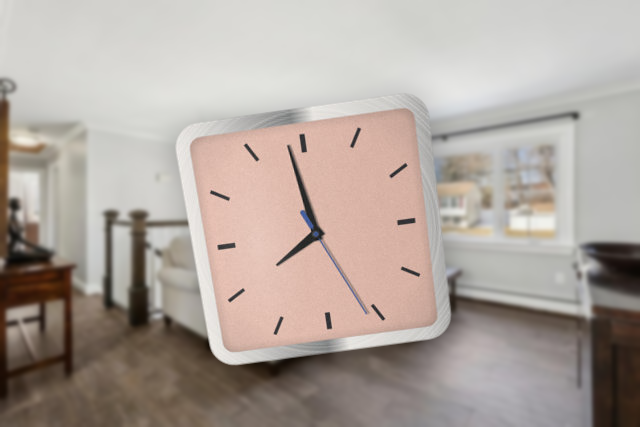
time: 7:58:26
